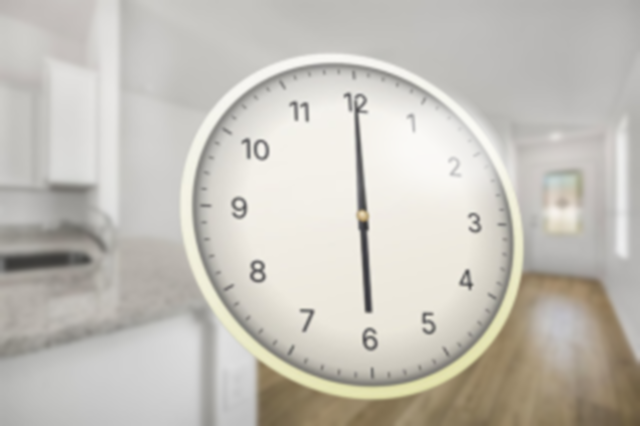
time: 6:00
